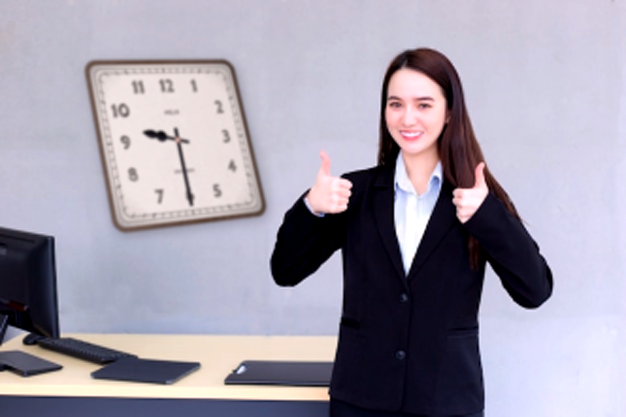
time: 9:30
